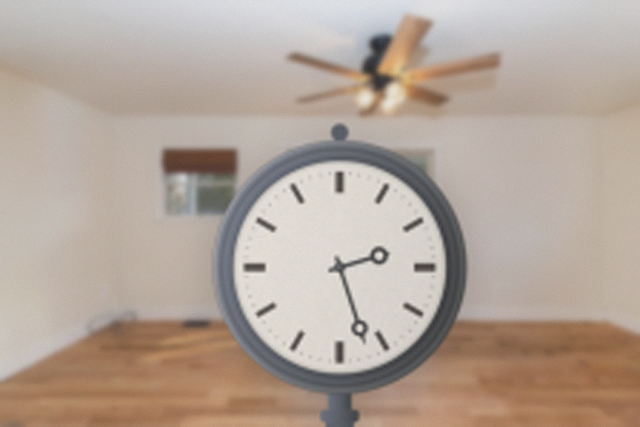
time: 2:27
